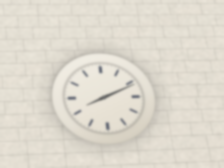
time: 8:11
